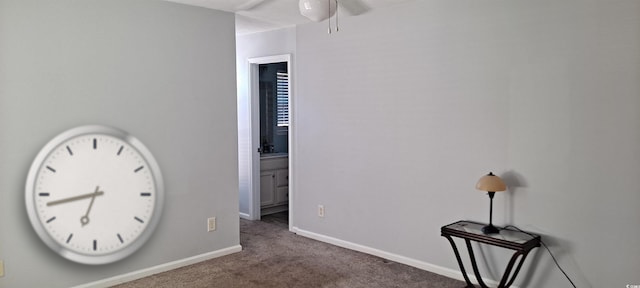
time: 6:43
